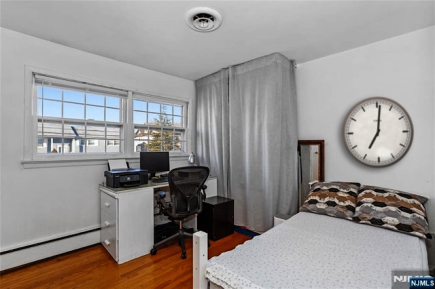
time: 7:01
